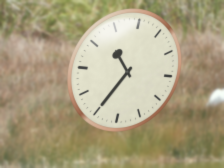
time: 10:35
